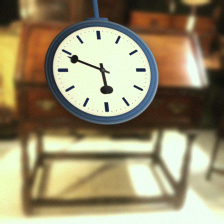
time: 5:49
